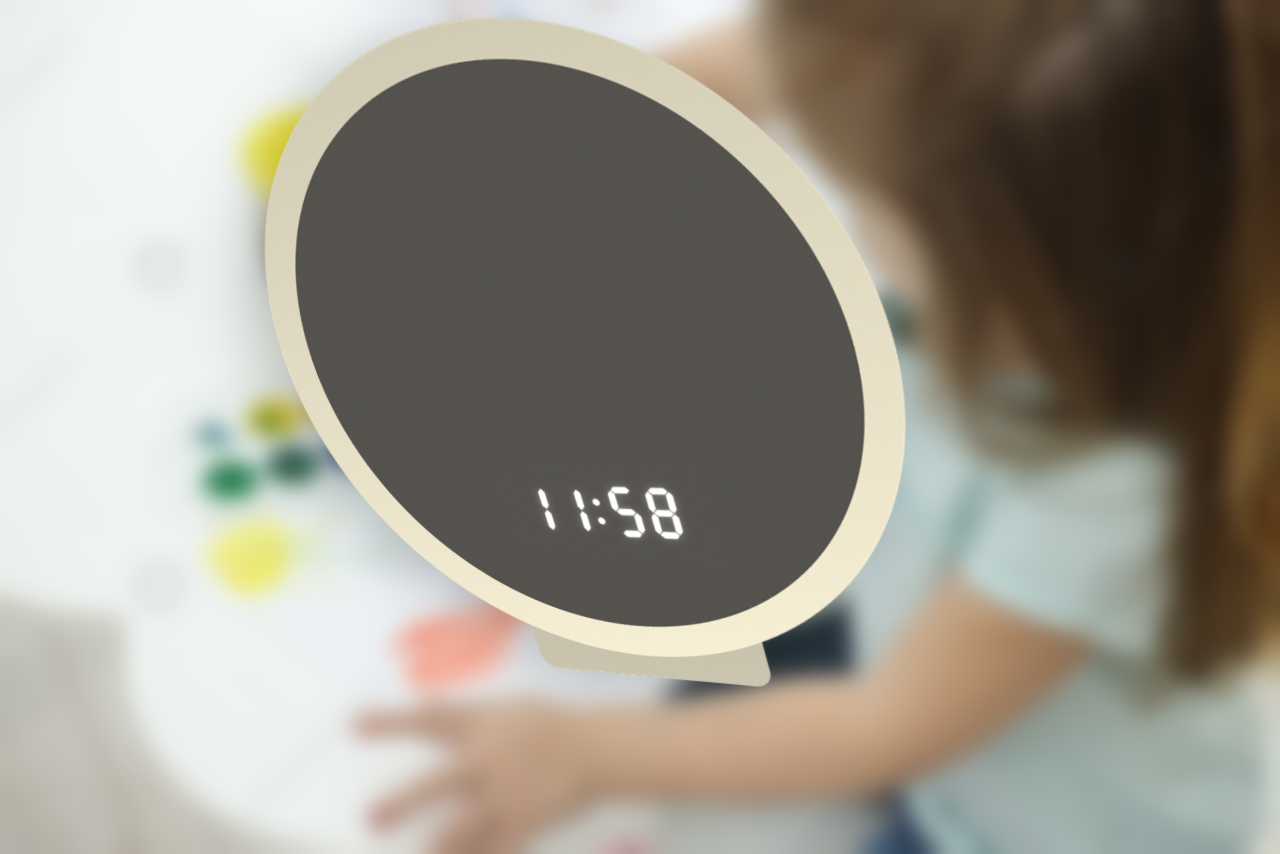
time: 11:58
